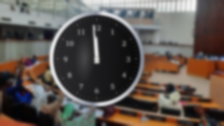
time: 11:59
